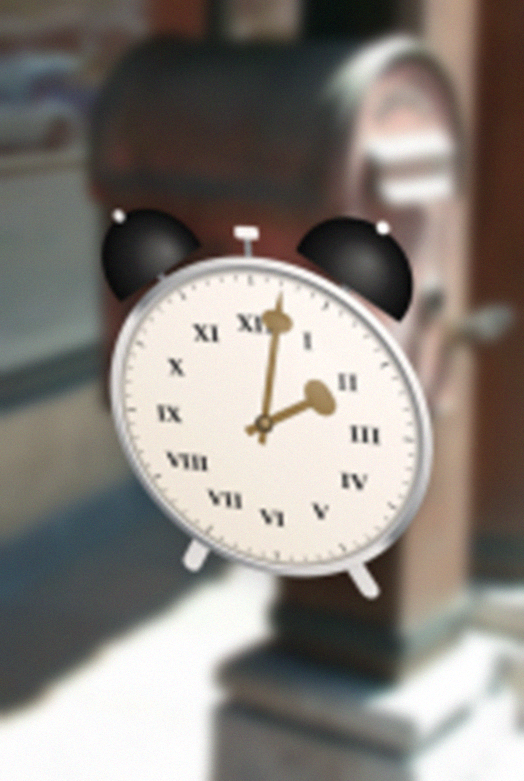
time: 2:02
